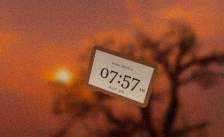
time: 7:57
